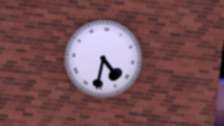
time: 4:31
